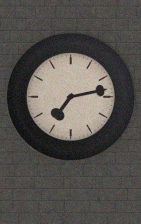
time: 7:13
